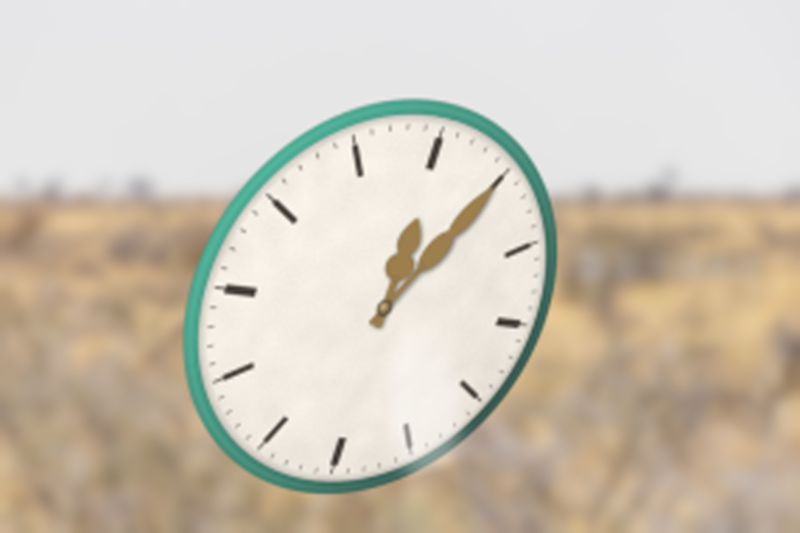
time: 12:05
